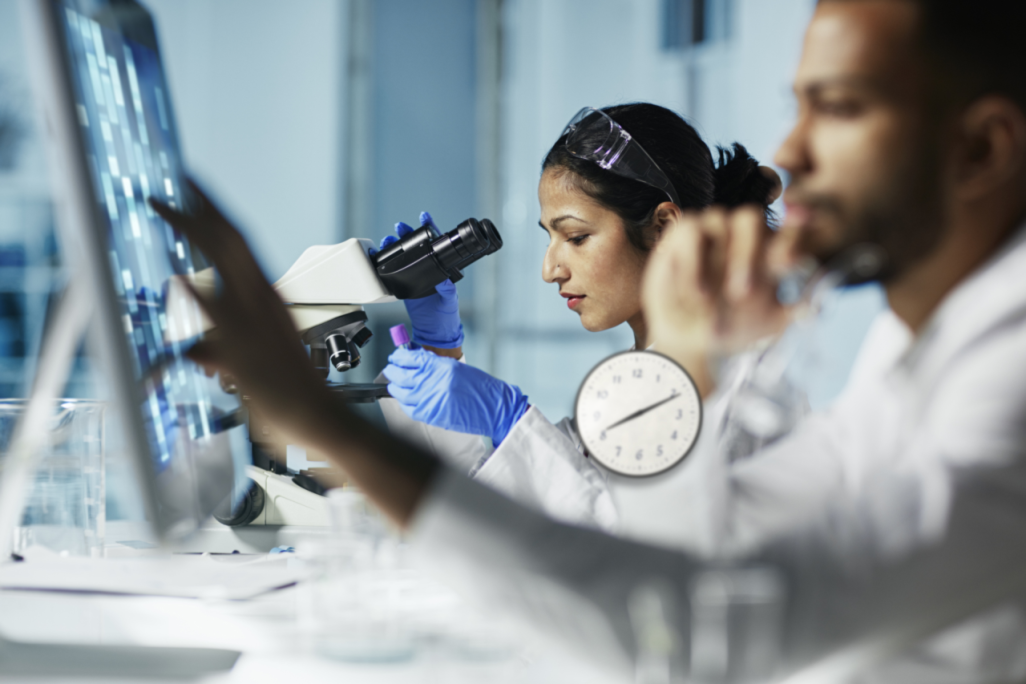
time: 8:11
